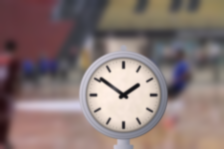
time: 1:51
